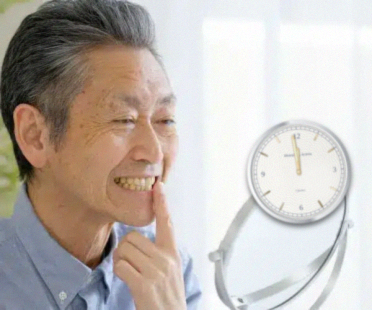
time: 11:59
